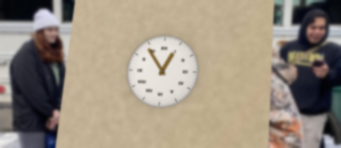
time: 12:54
